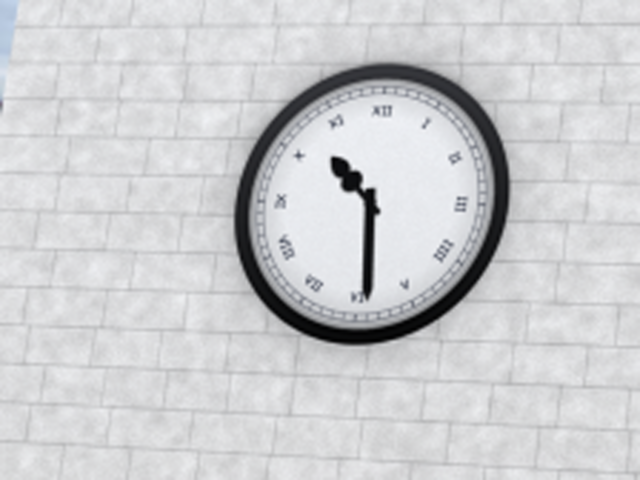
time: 10:29
